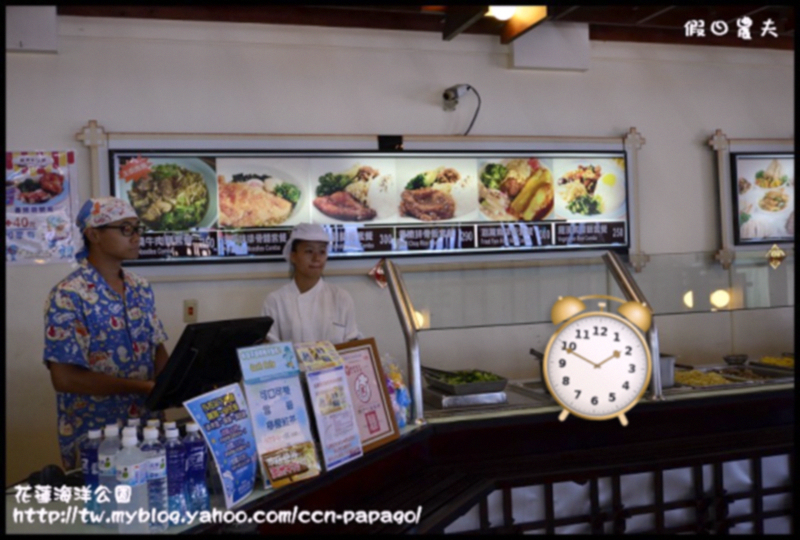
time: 1:49
